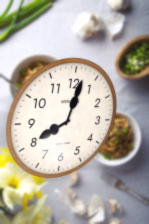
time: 8:02
